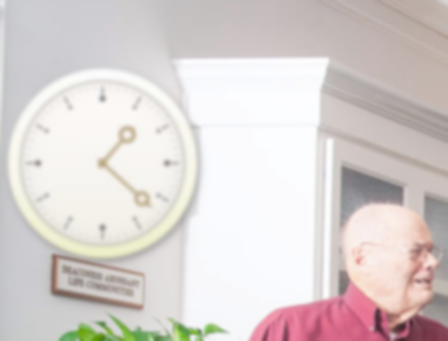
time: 1:22
